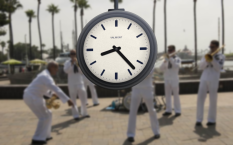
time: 8:23
